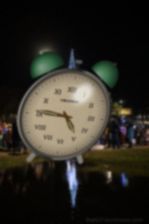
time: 4:46
